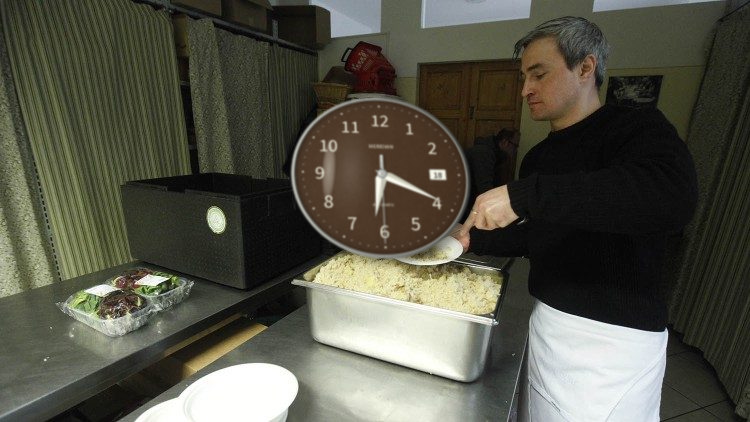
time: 6:19:30
